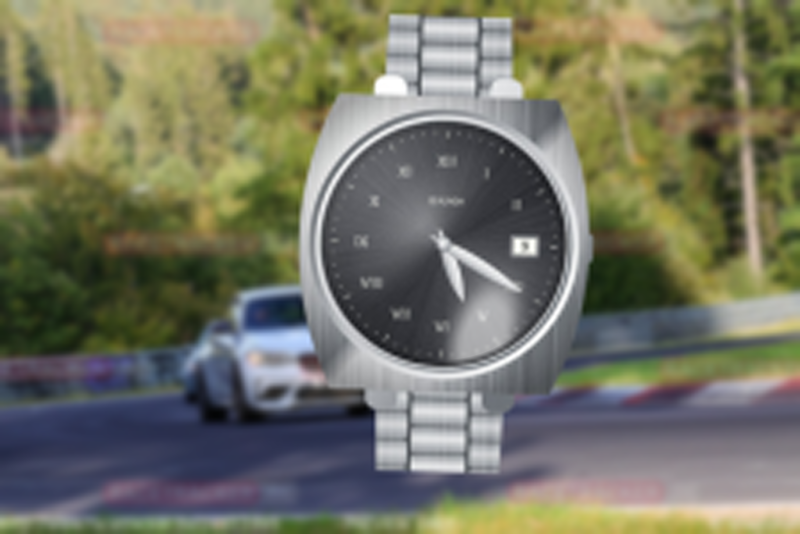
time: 5:20
